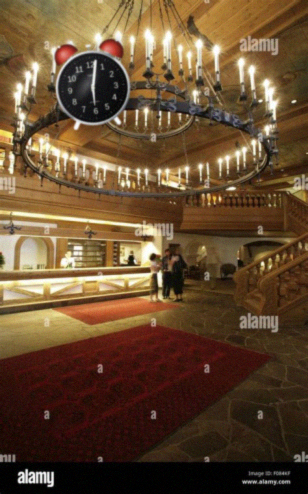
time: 6:02
